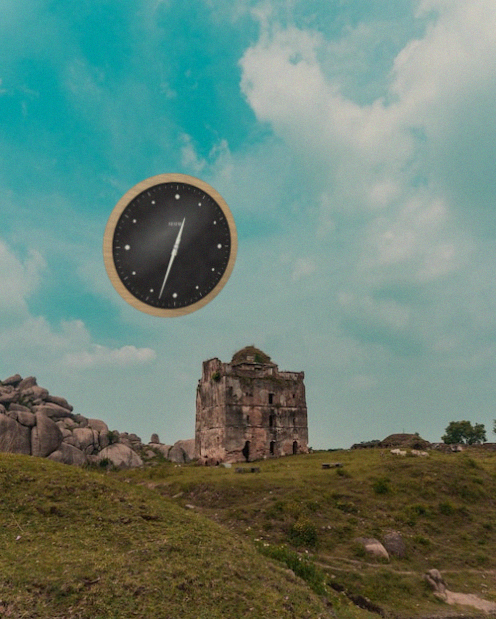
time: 12:33
